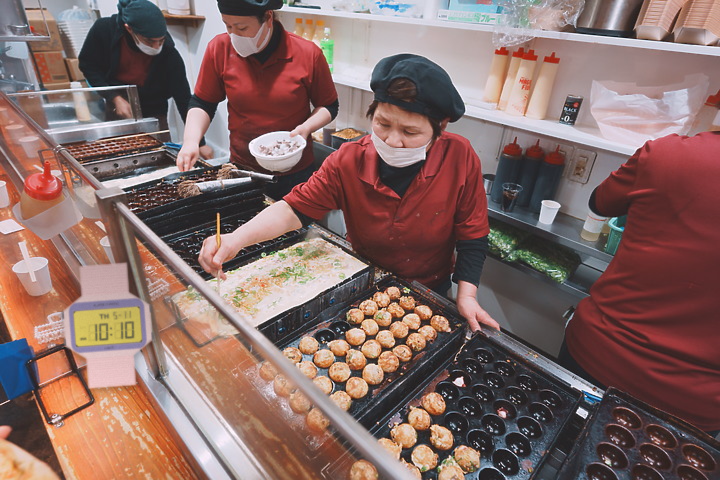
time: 10:10
